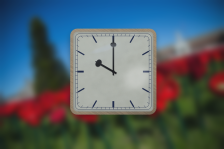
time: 10:00
